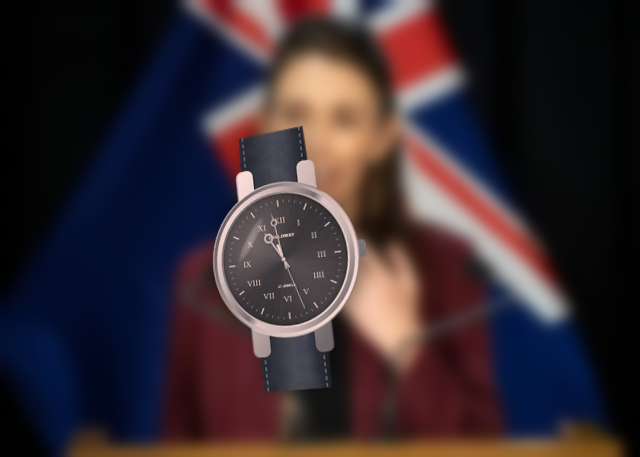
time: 10:58:27
